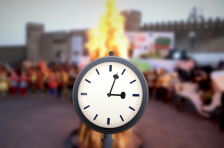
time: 3:03
